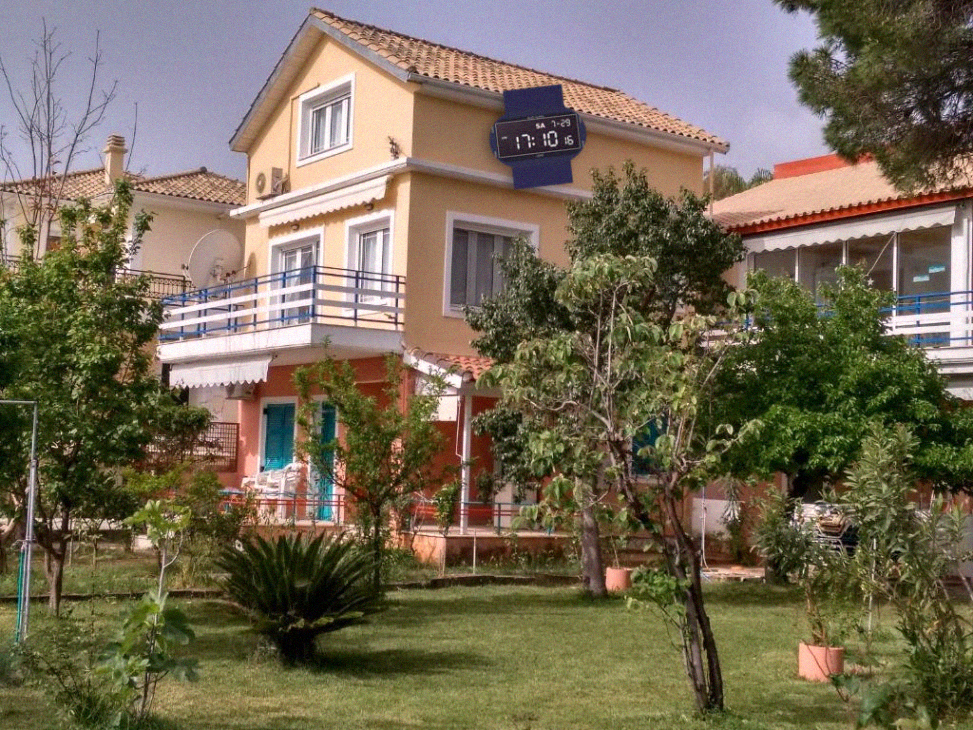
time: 17:10:16
